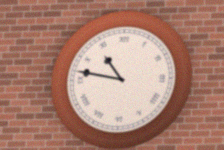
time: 10:47
